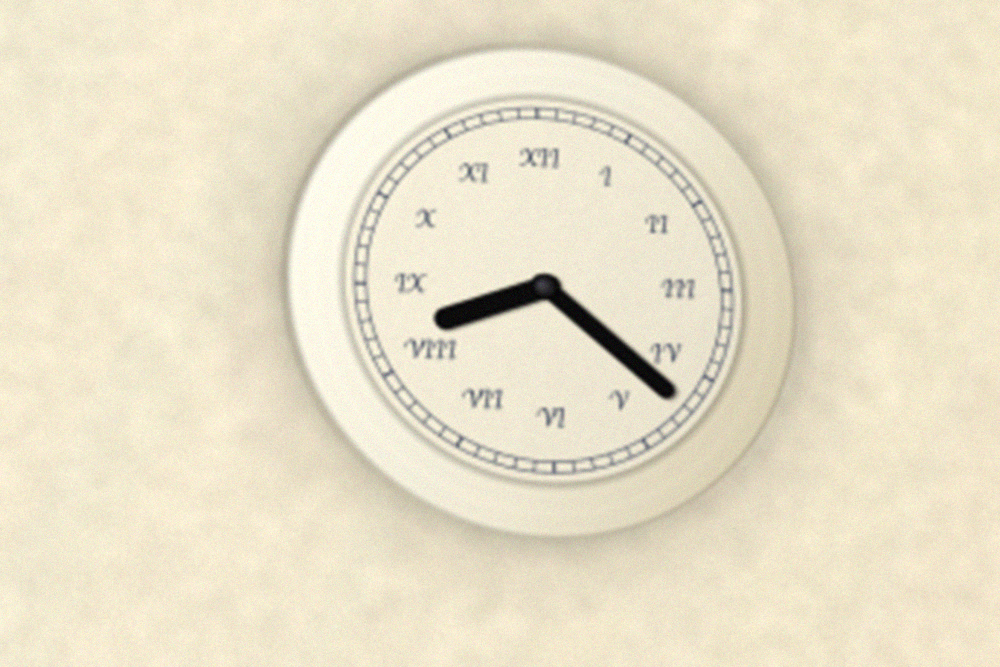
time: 8:22
